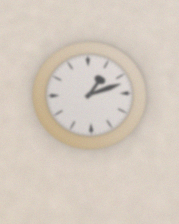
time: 1:12
